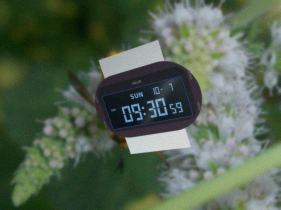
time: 9:30:59
